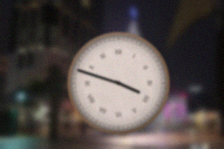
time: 3:48
